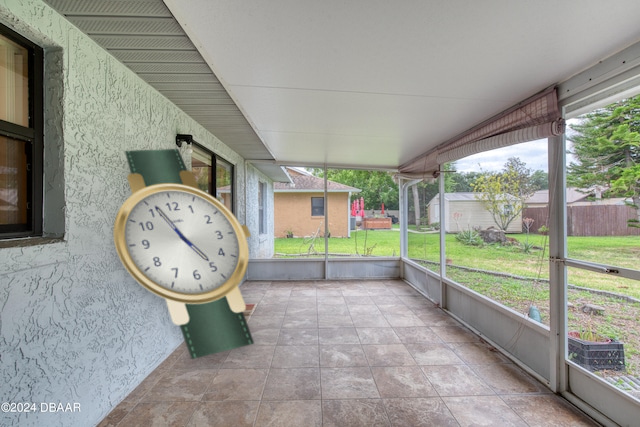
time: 4:56
